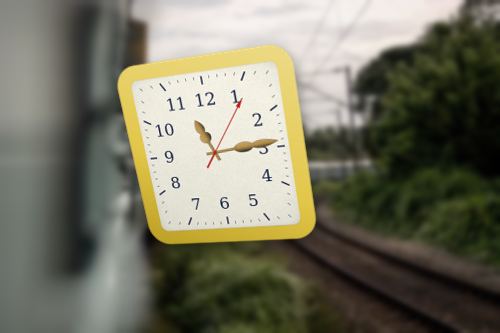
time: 11:14:06
